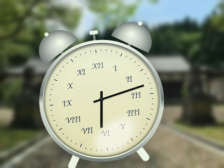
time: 6:13
